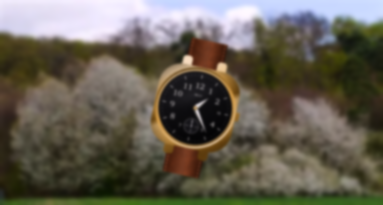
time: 1:24
